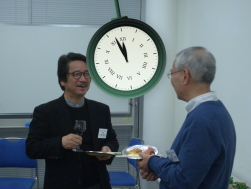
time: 11:57
